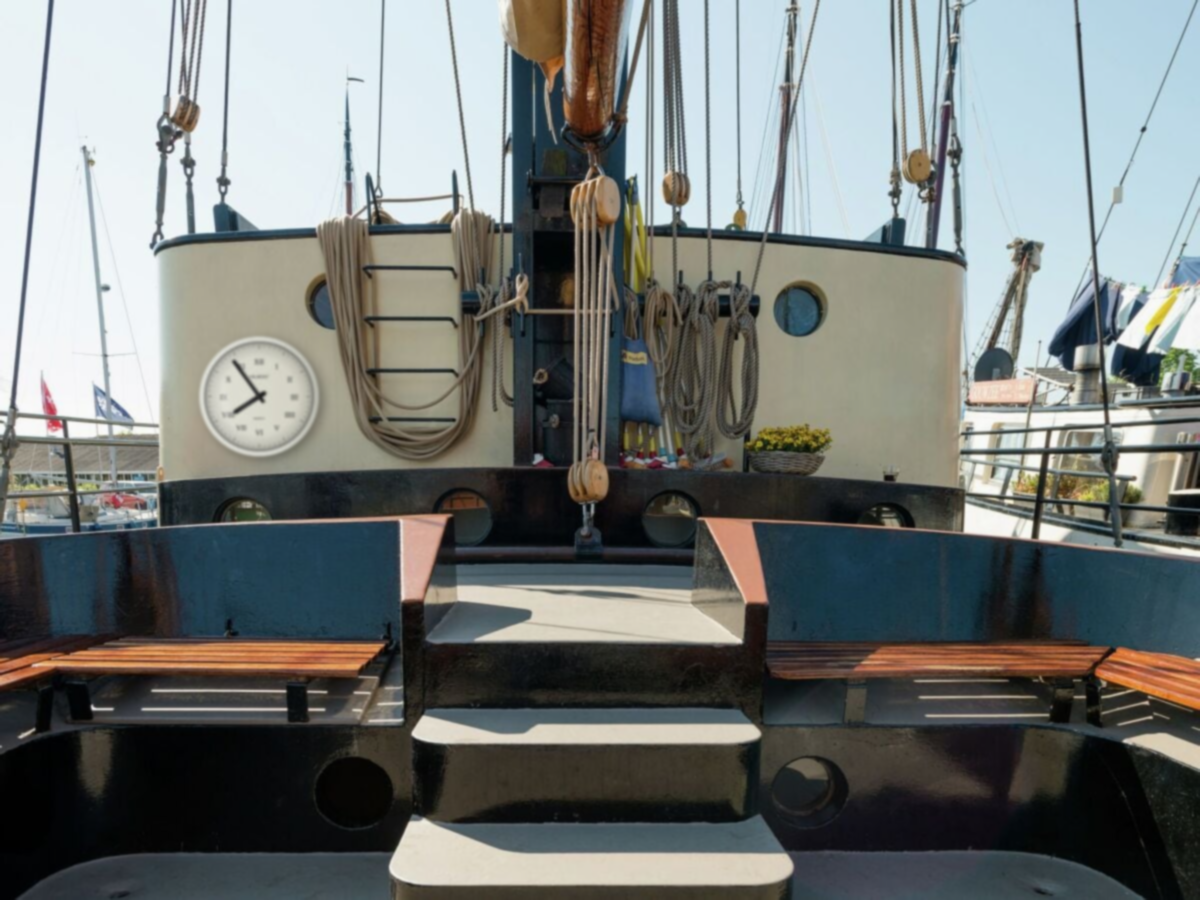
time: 7:54
